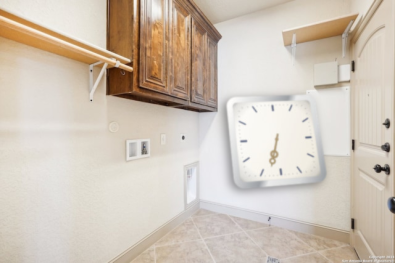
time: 6:33
